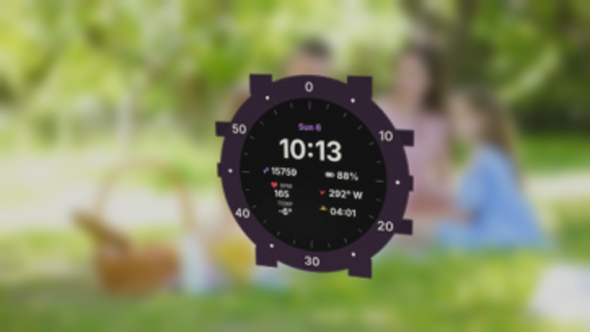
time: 10:13
